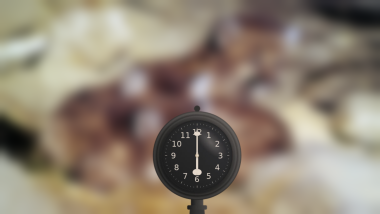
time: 6:00
